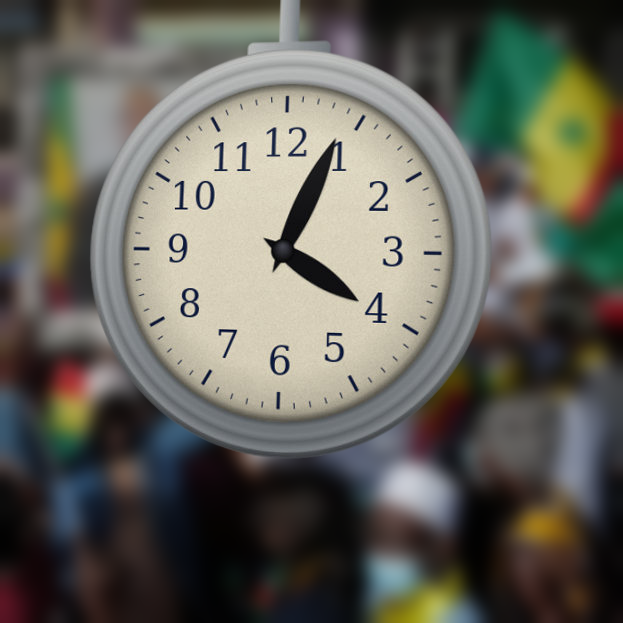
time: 4:04
